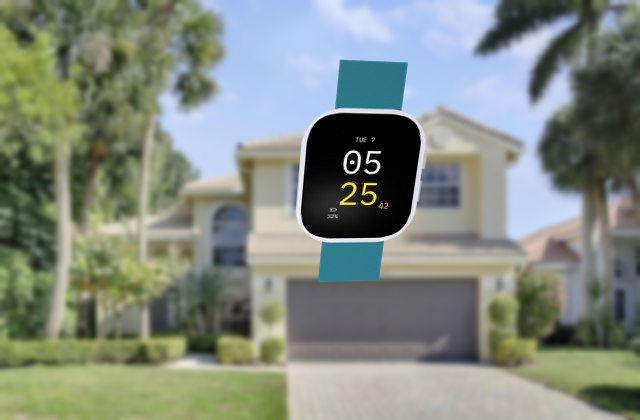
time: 5:25:42
